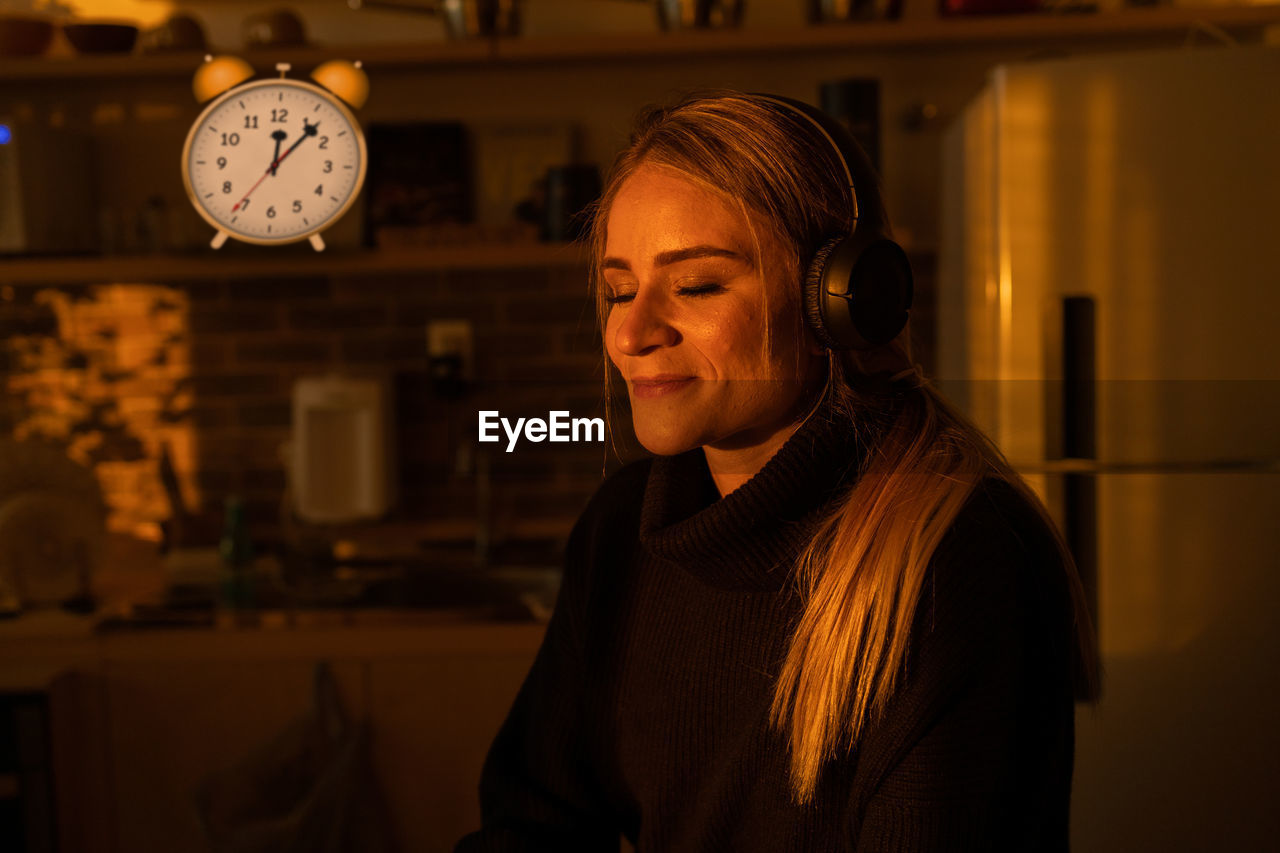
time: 12:06:36
